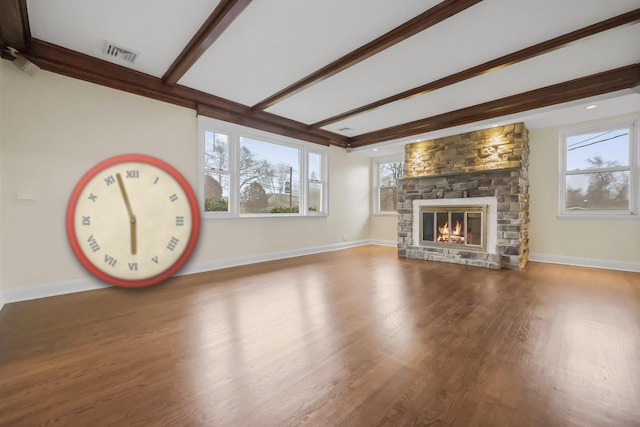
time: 5:57
